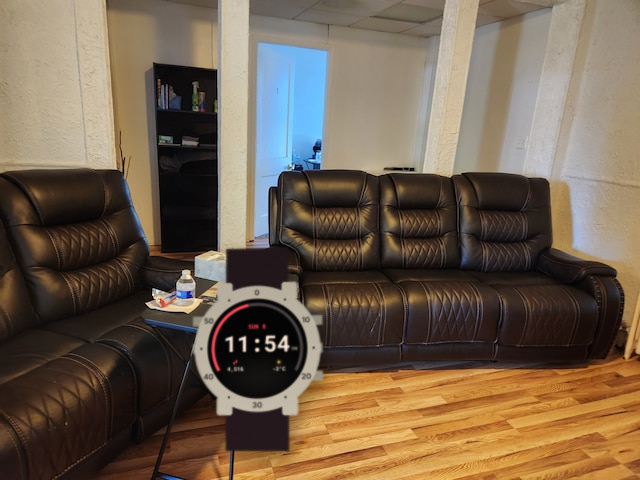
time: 11:54
